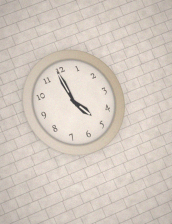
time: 4:59
